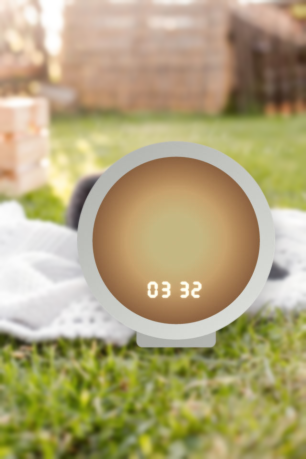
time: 3:32
